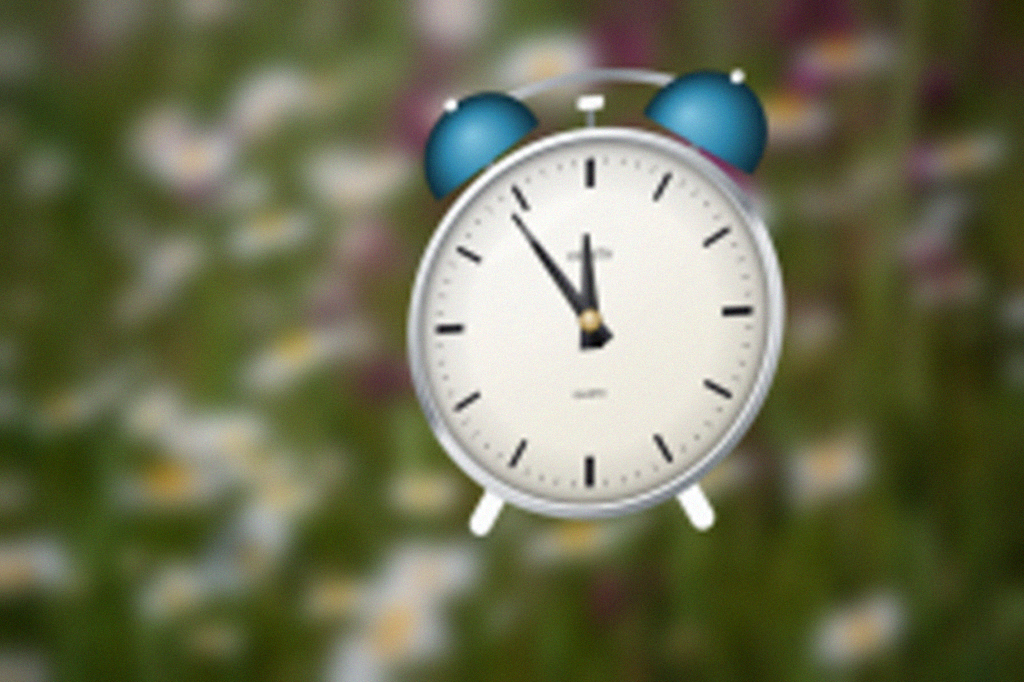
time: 11:54
